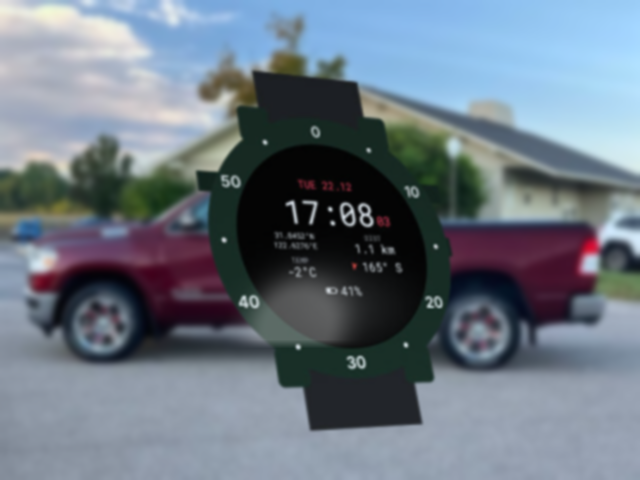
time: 17:08
